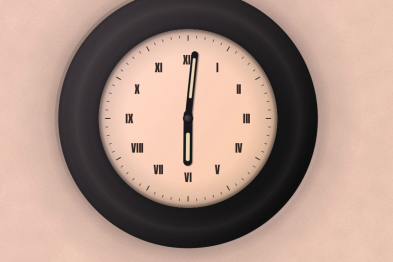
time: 6:01
